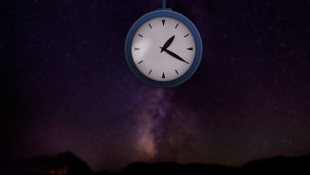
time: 1:20
